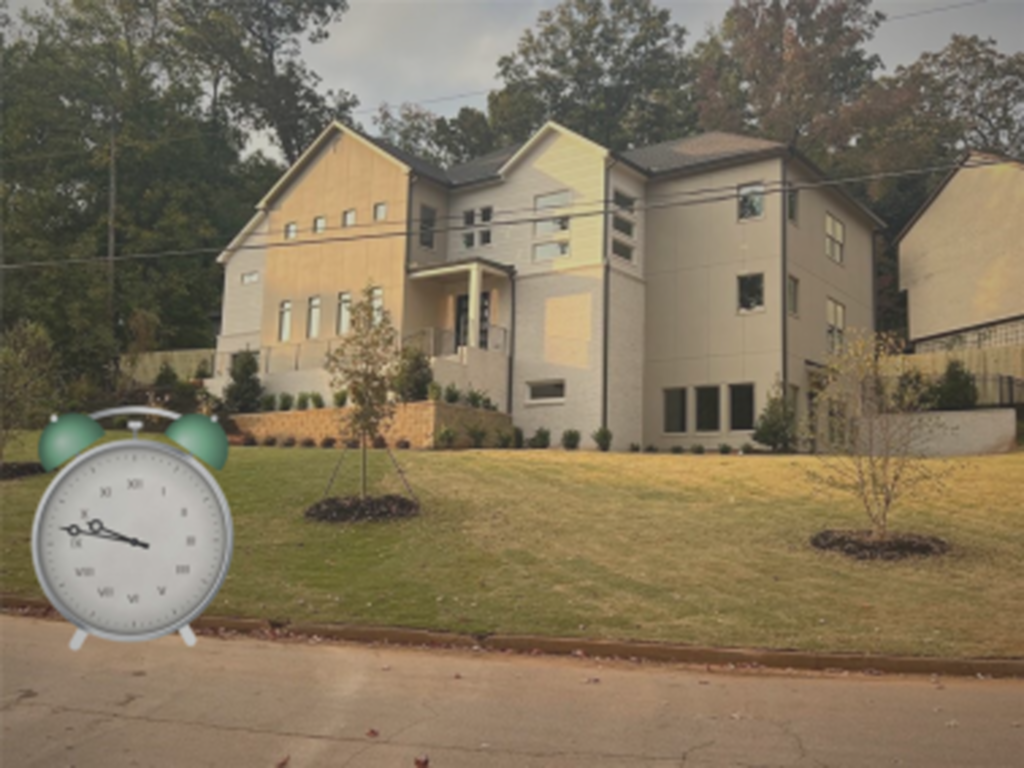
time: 9:47
